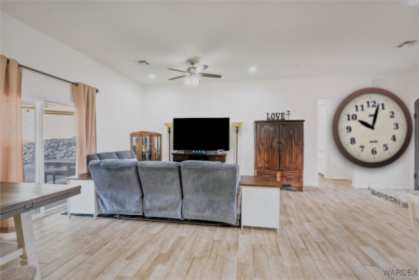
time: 10:03
